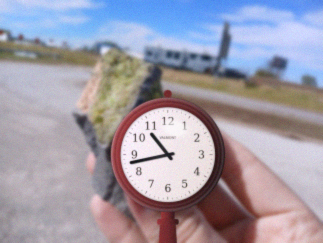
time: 10:43
